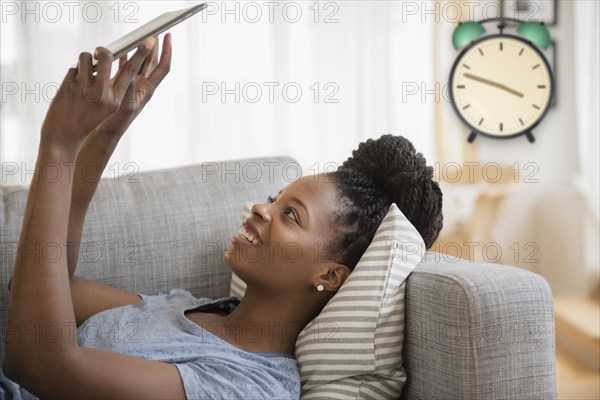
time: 3:48
